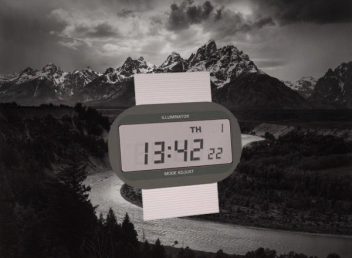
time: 13:42:22
